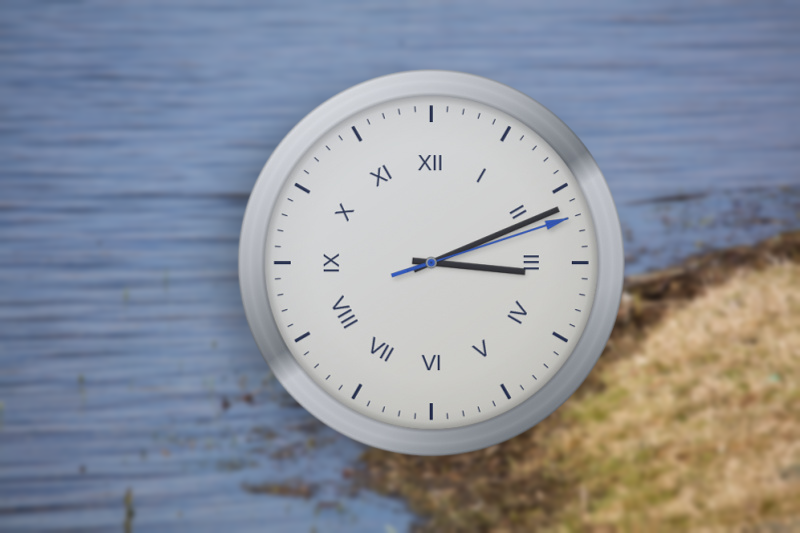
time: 3:11:12
